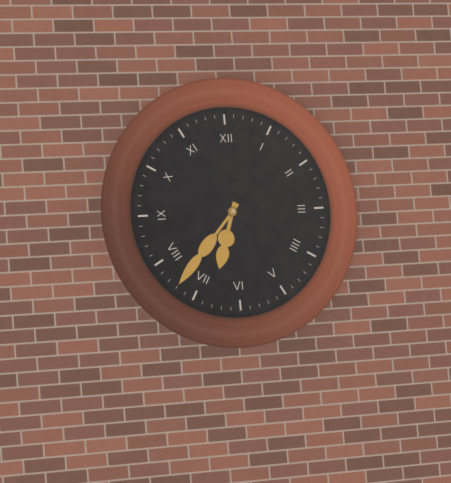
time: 6:37
